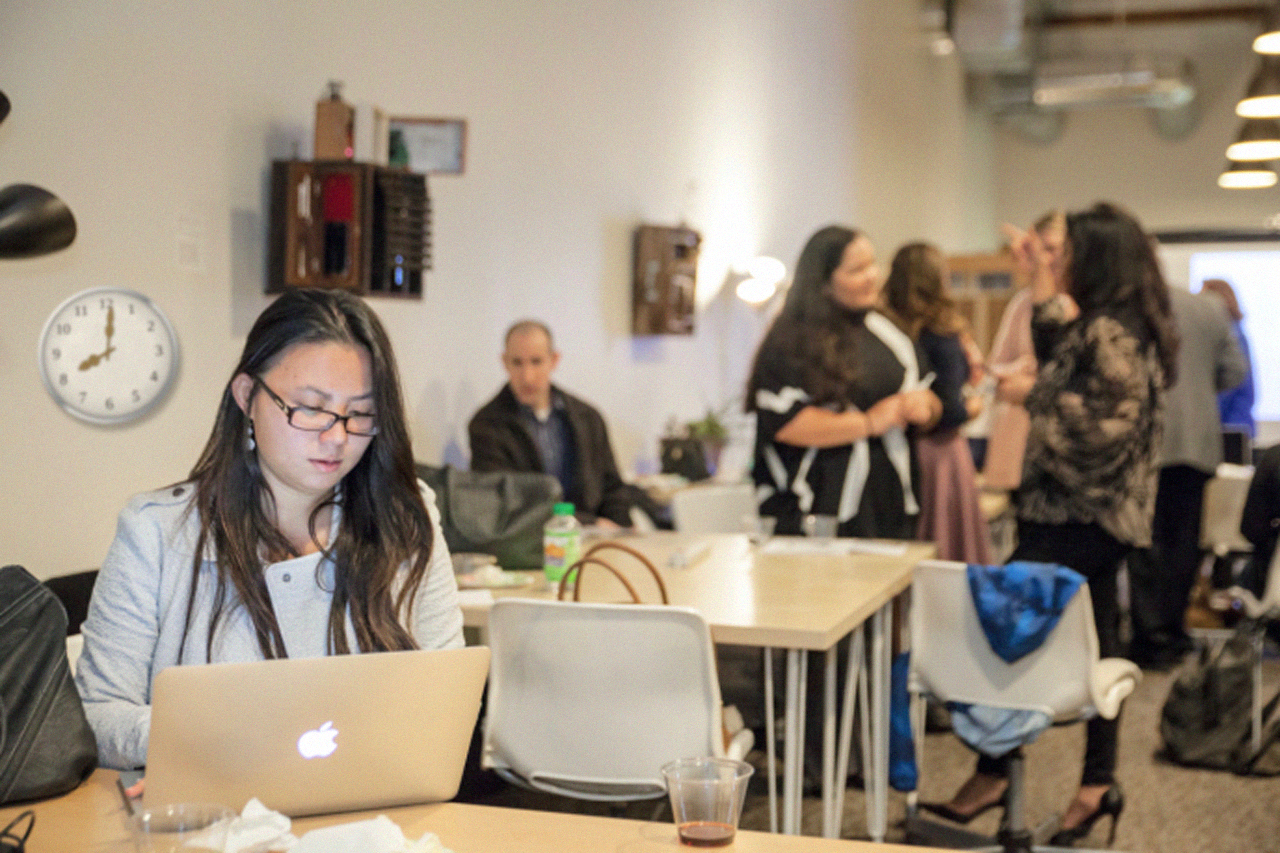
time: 8:01
